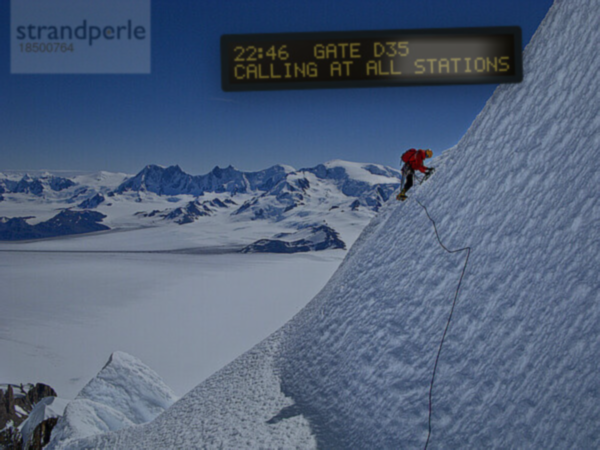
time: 22:46
